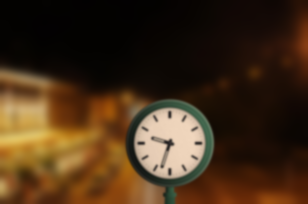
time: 9:33
